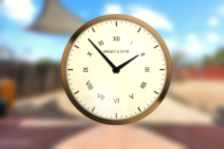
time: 1:53
